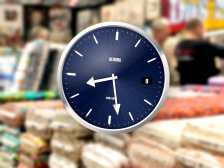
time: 8:28
